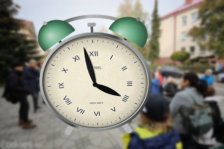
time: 3:58
